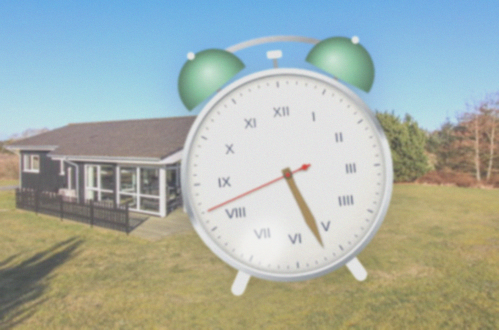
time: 5:26:42
